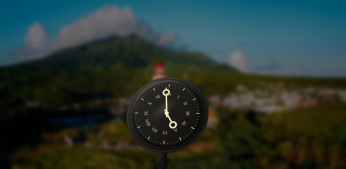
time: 4:59
